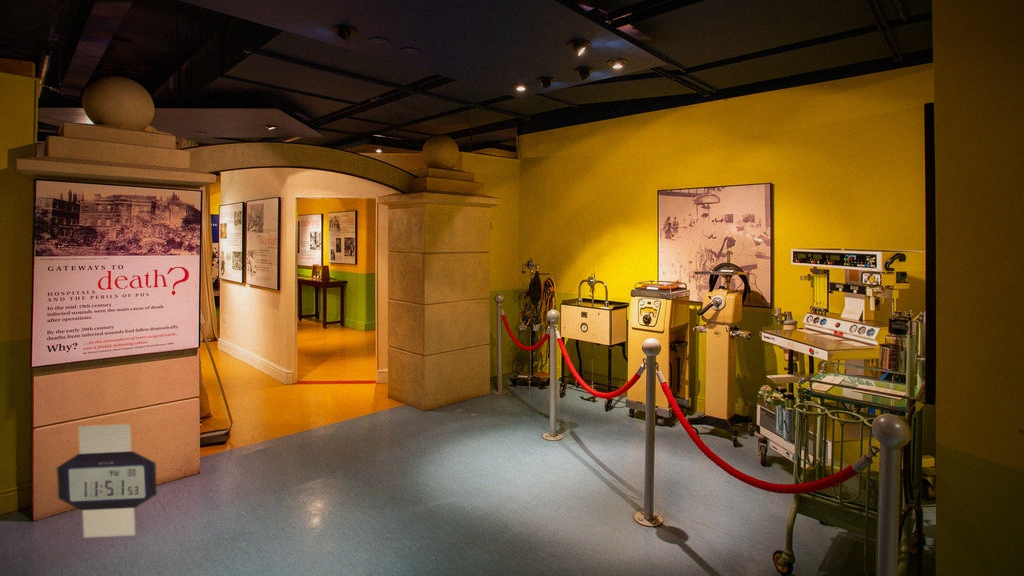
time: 11:51
